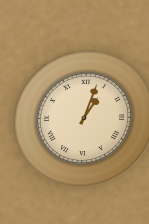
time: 1:03
